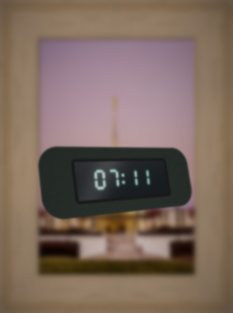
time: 7:11
